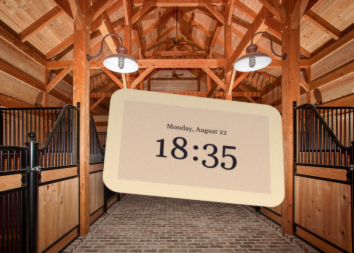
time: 18:35
